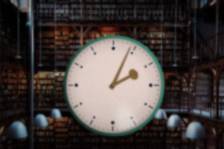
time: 2:04
